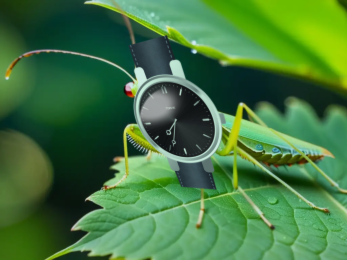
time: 7:34
